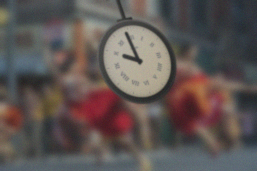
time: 9:59
